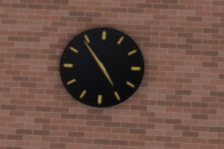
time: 4:54
